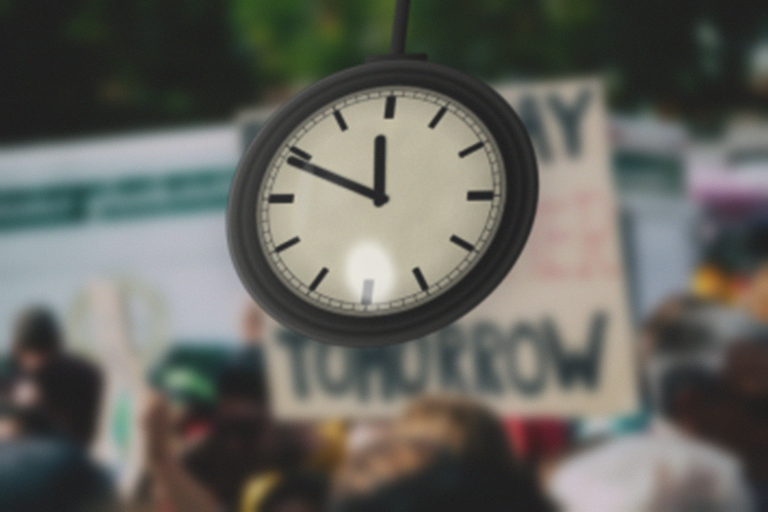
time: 11:49
